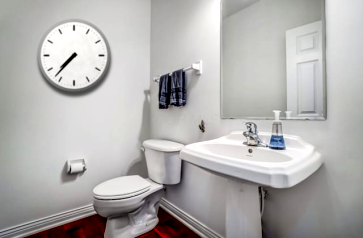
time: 7:37
